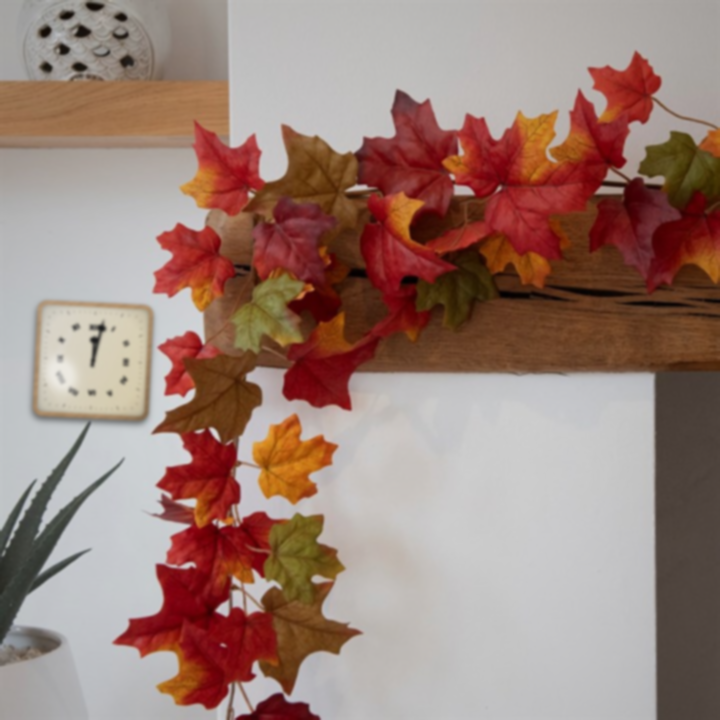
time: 12:02
